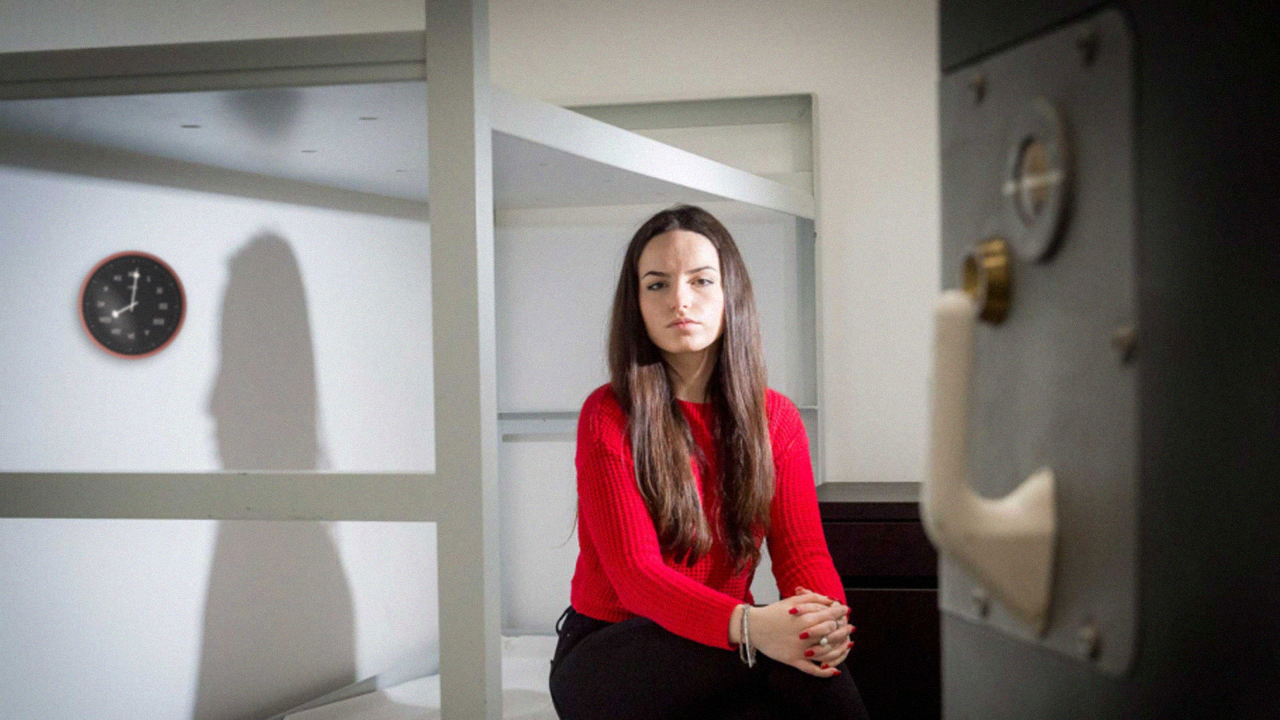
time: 8:01
